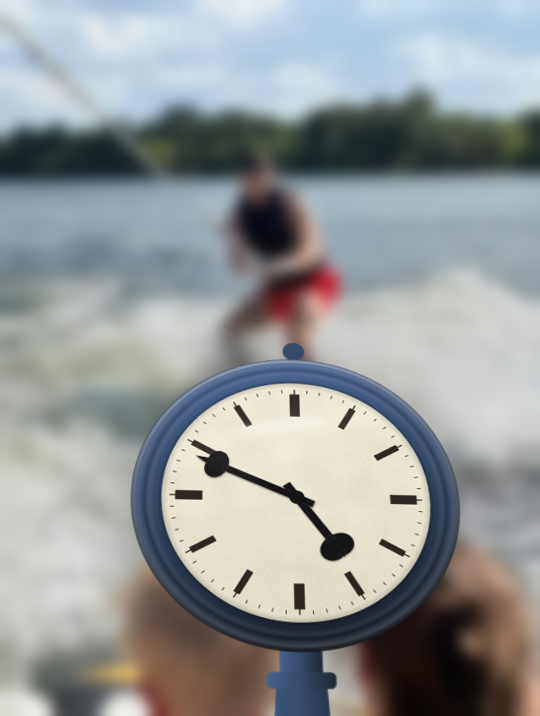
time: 4:49
